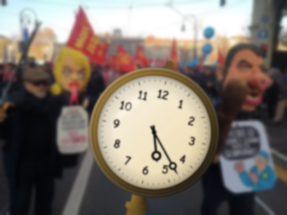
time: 5:23
